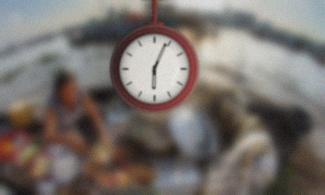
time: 6:04
